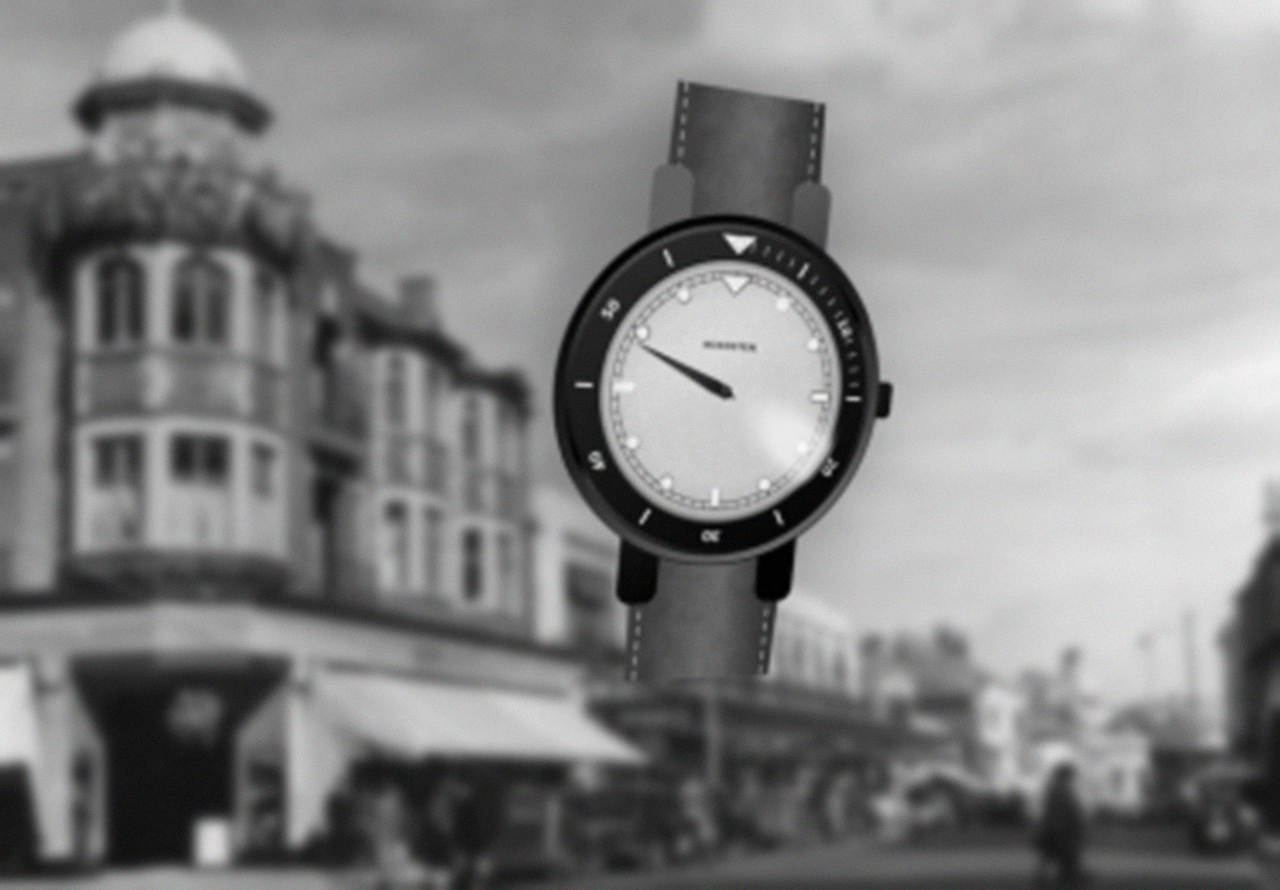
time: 9:49
